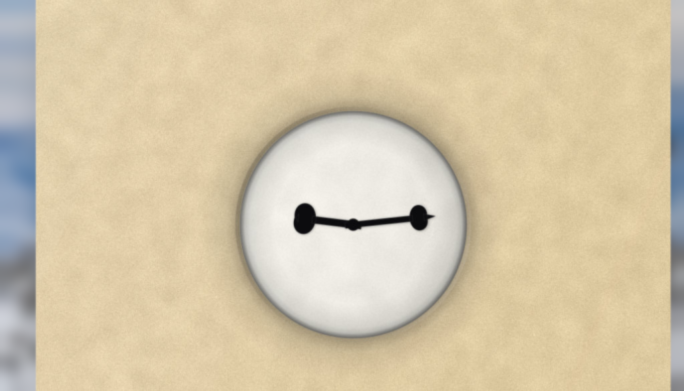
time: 9:14
